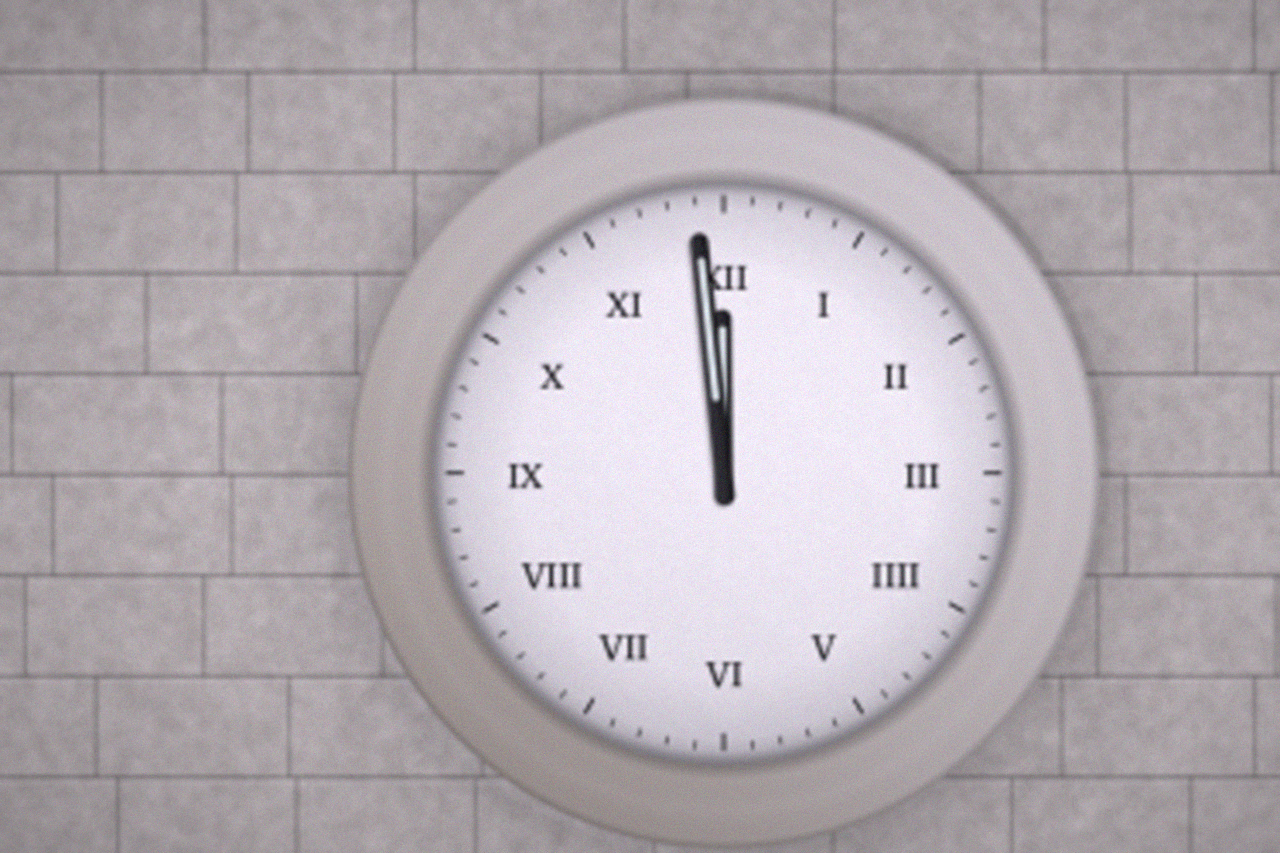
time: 11:59
